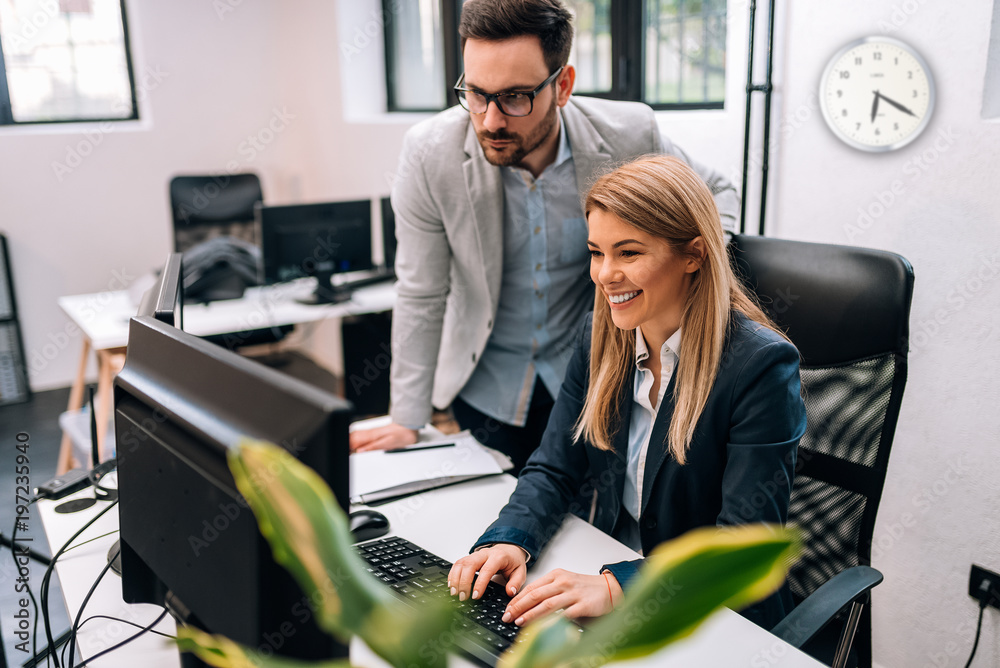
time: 6:20
